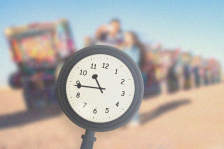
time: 10:44
